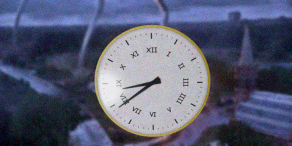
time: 8:39
